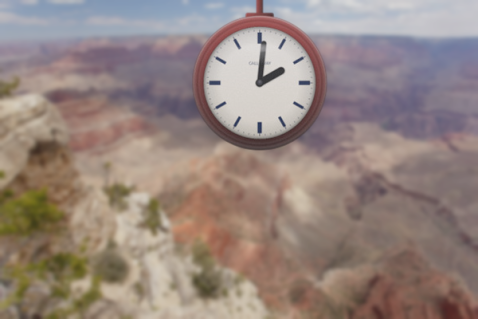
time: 2:01
